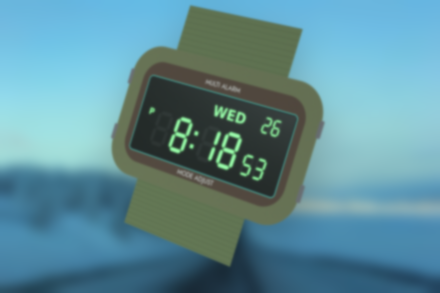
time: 8:18:53
